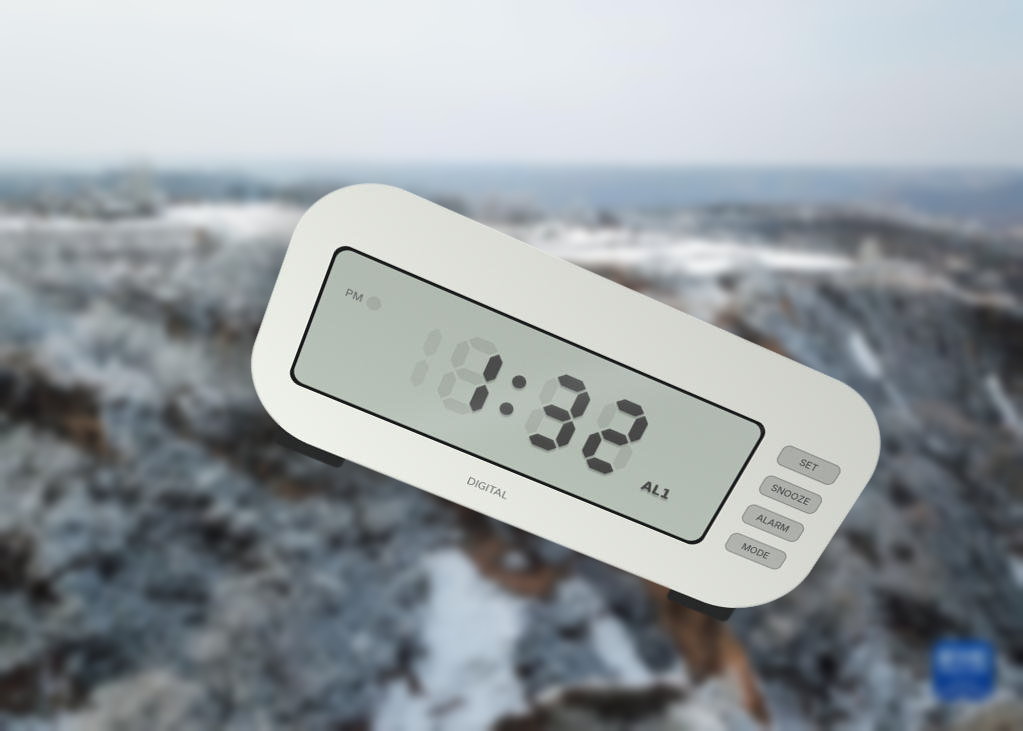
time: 1:32
